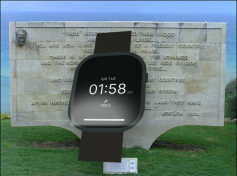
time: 1:58
